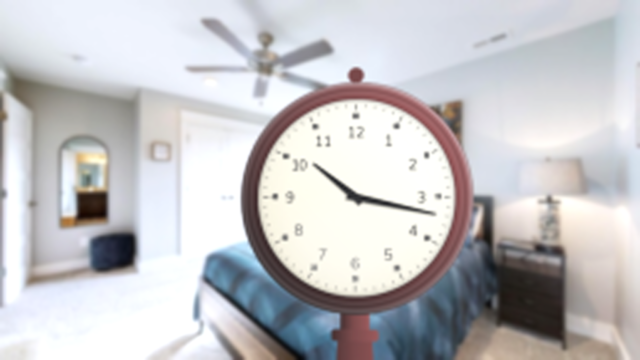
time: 10:17
